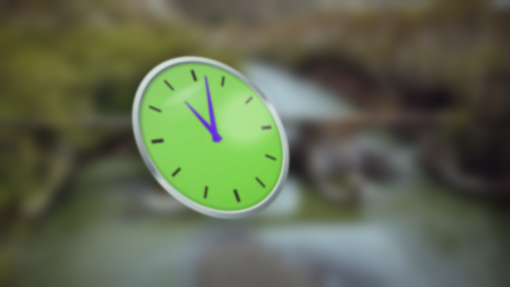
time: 11:02
